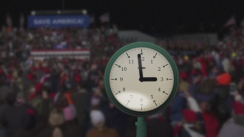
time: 2:59
